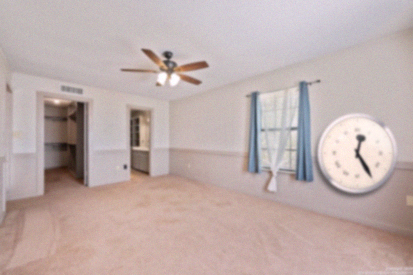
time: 12:25
